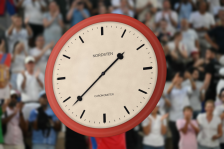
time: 1:38
